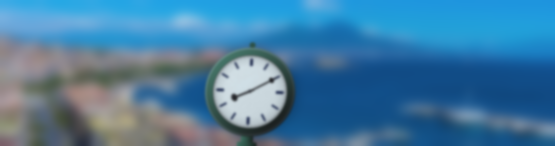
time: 8:10
